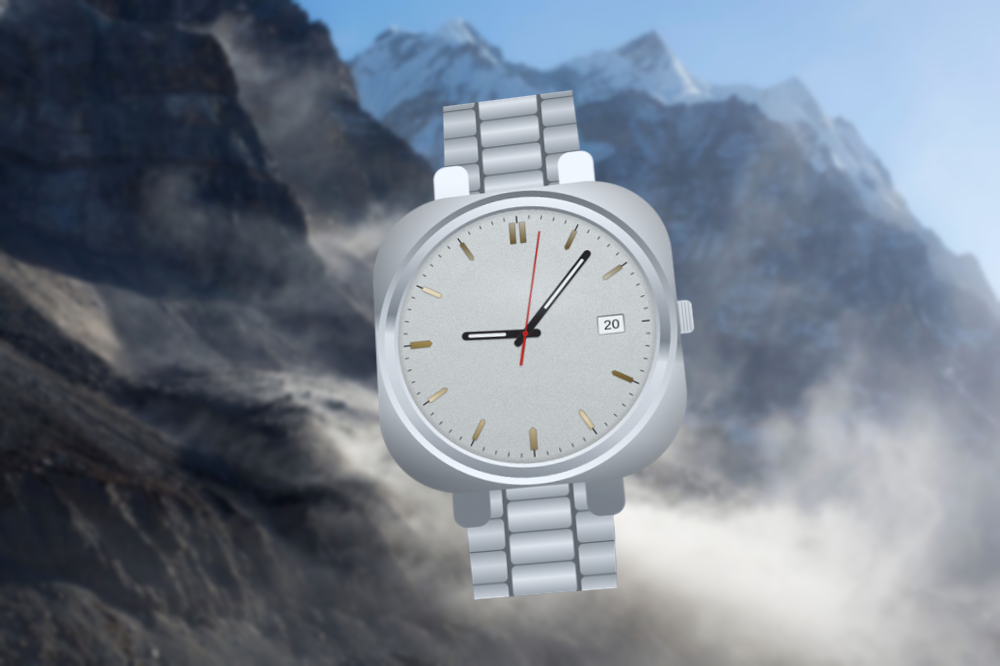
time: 9:07:02
